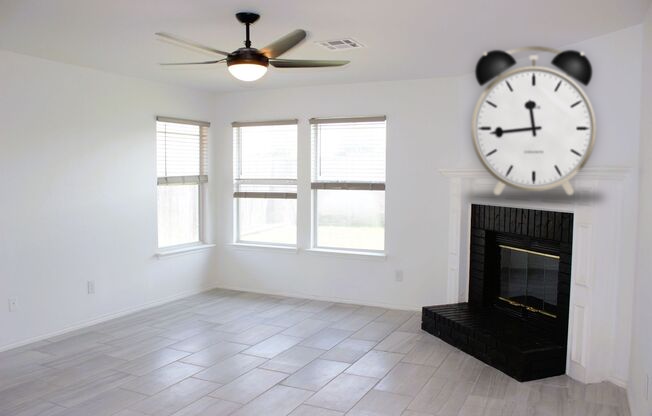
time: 11:44
